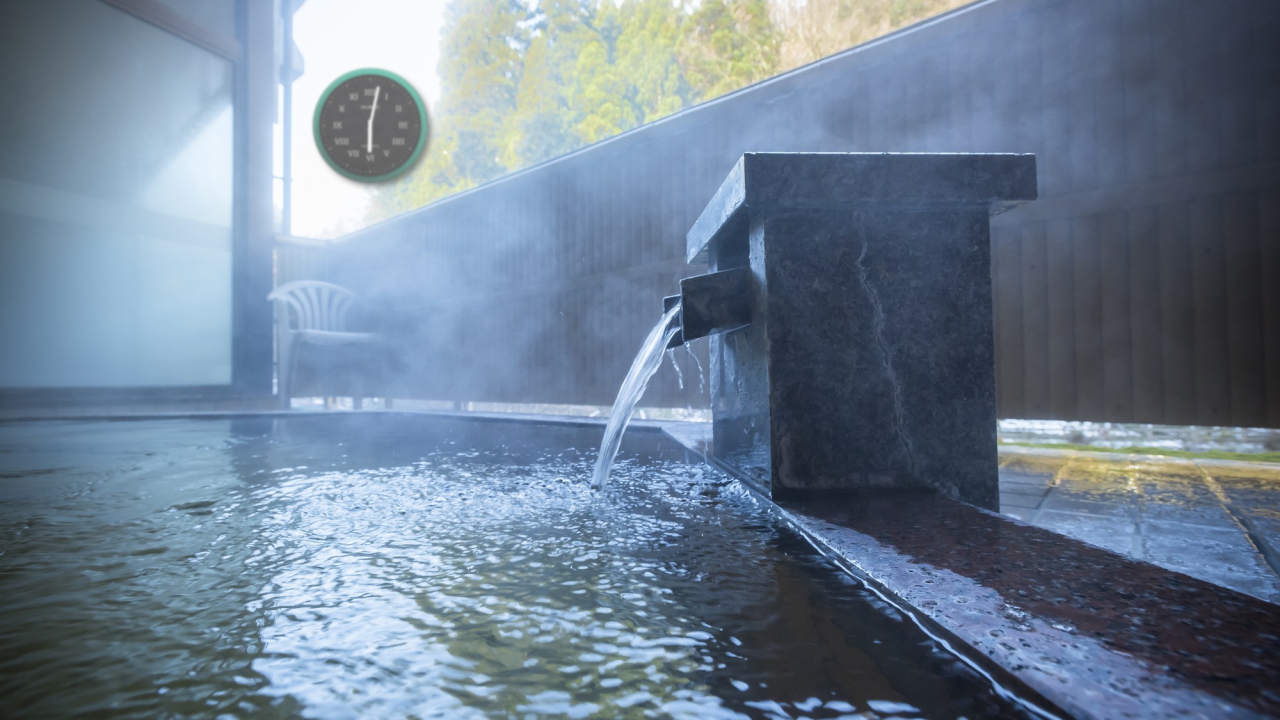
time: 6:02
